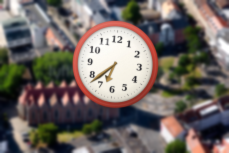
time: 6:38
